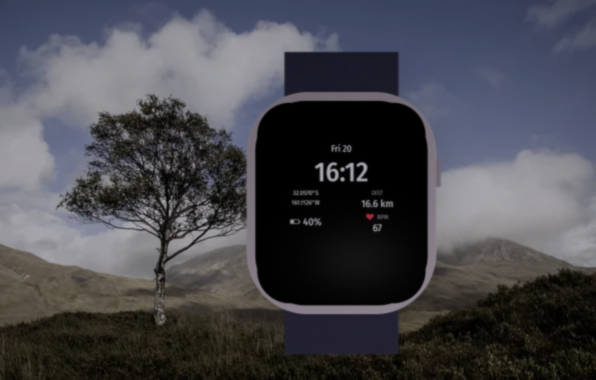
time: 16:12
